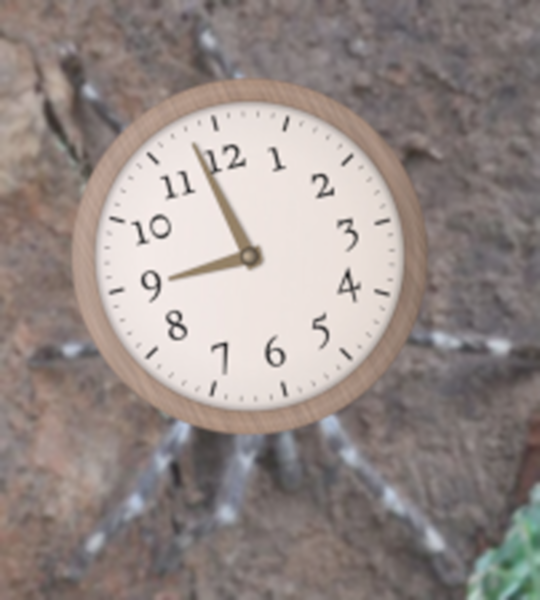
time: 8:58
